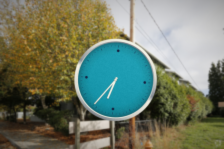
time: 6:36
